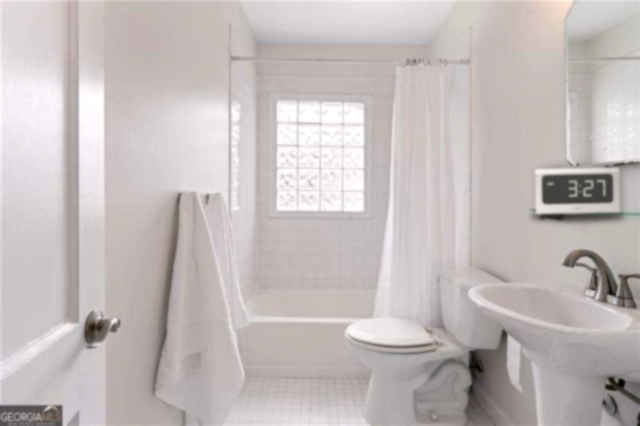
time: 3:27
